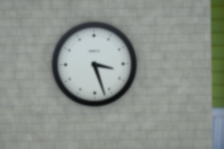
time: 3:27
